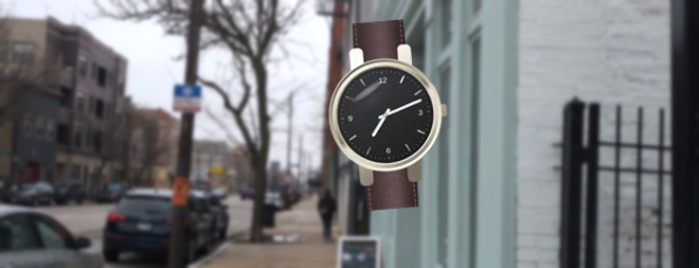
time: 7:12
